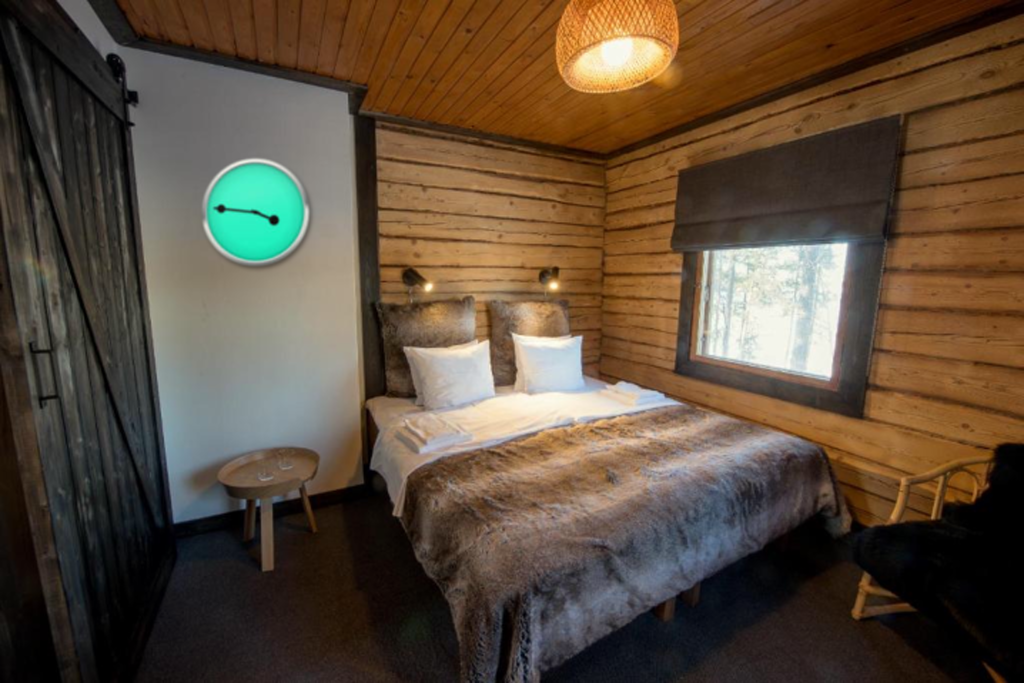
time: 3:46
